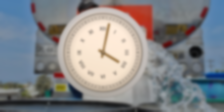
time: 4:02
